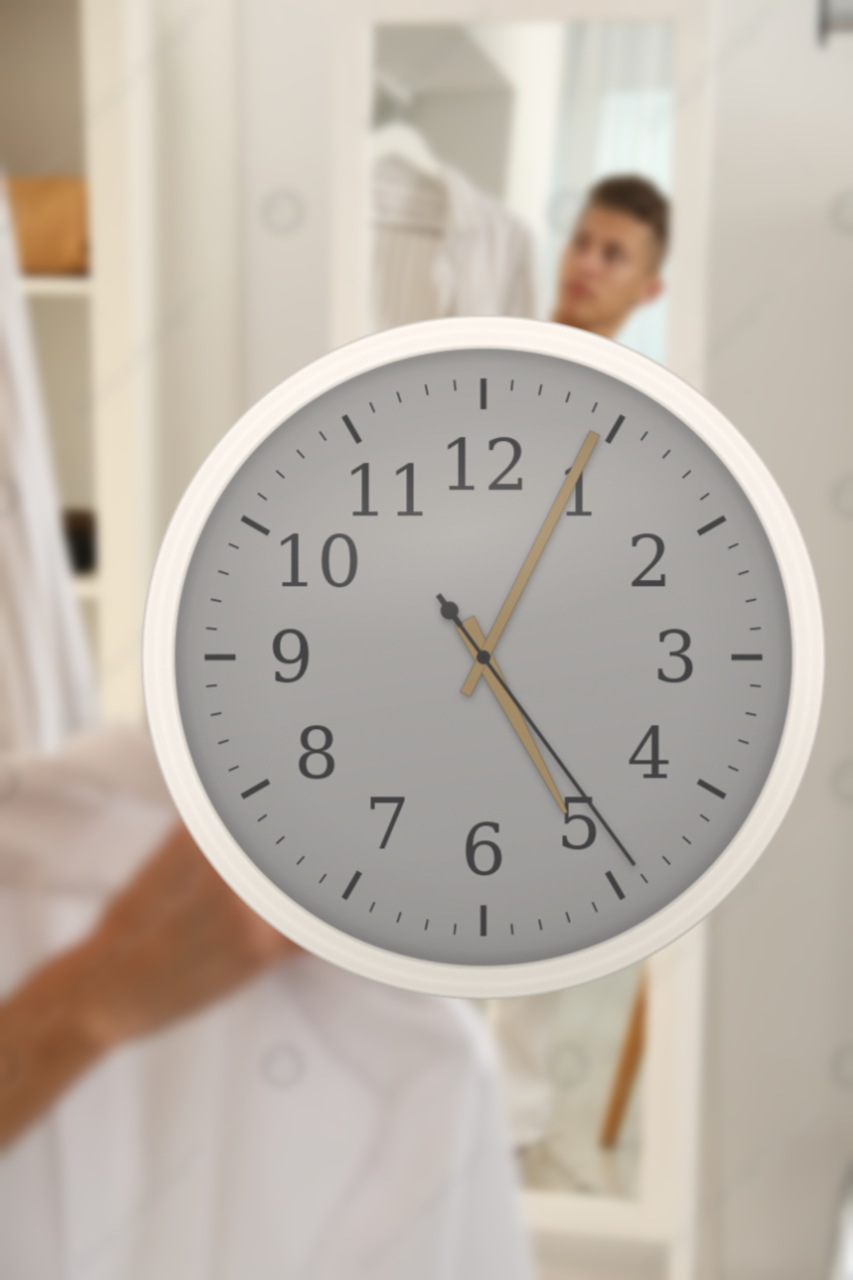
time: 5:04:24
